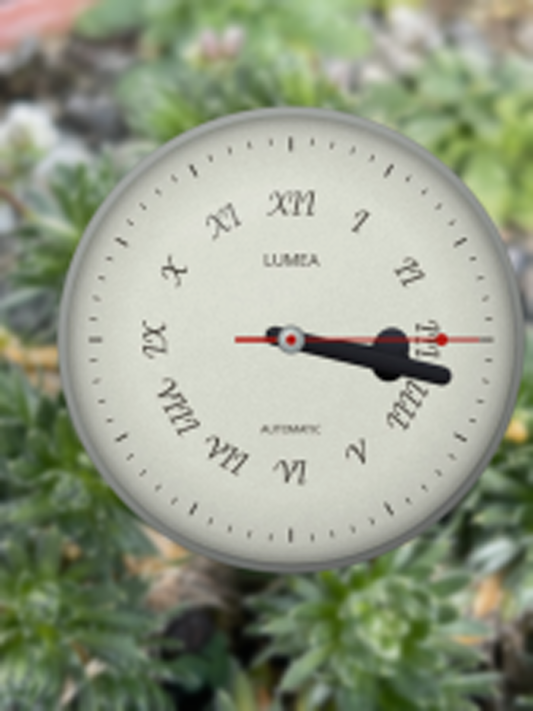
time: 3:17:15
